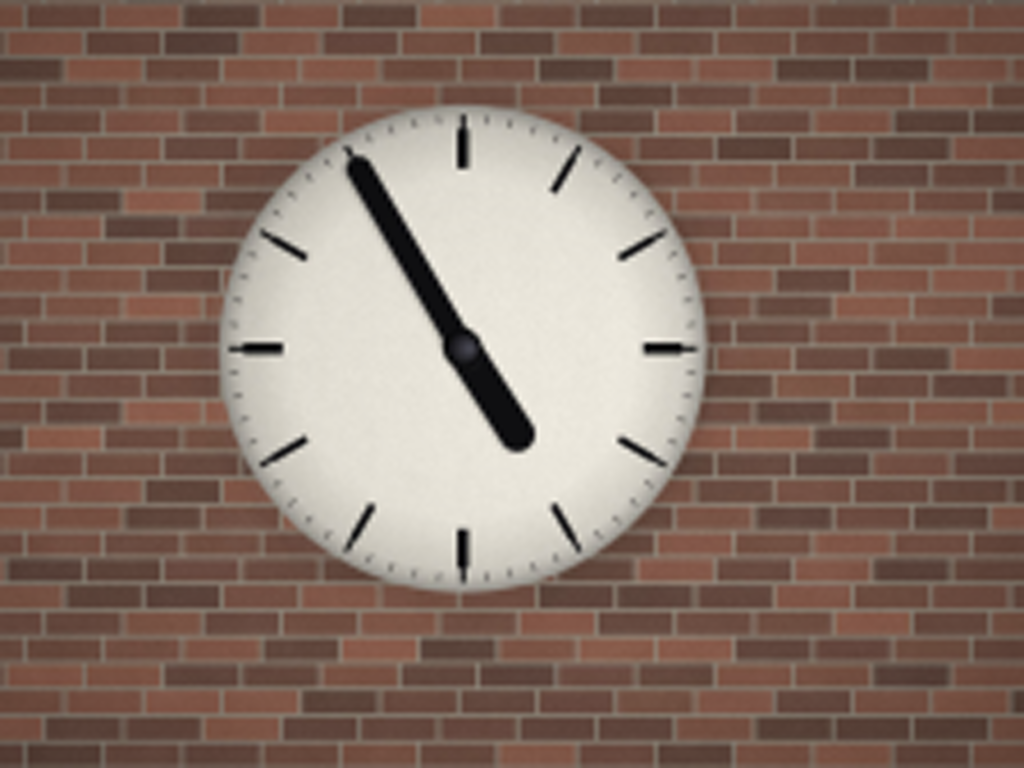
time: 4:55
